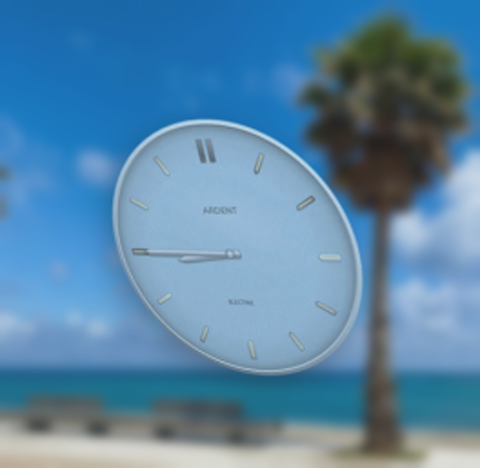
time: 8:45
